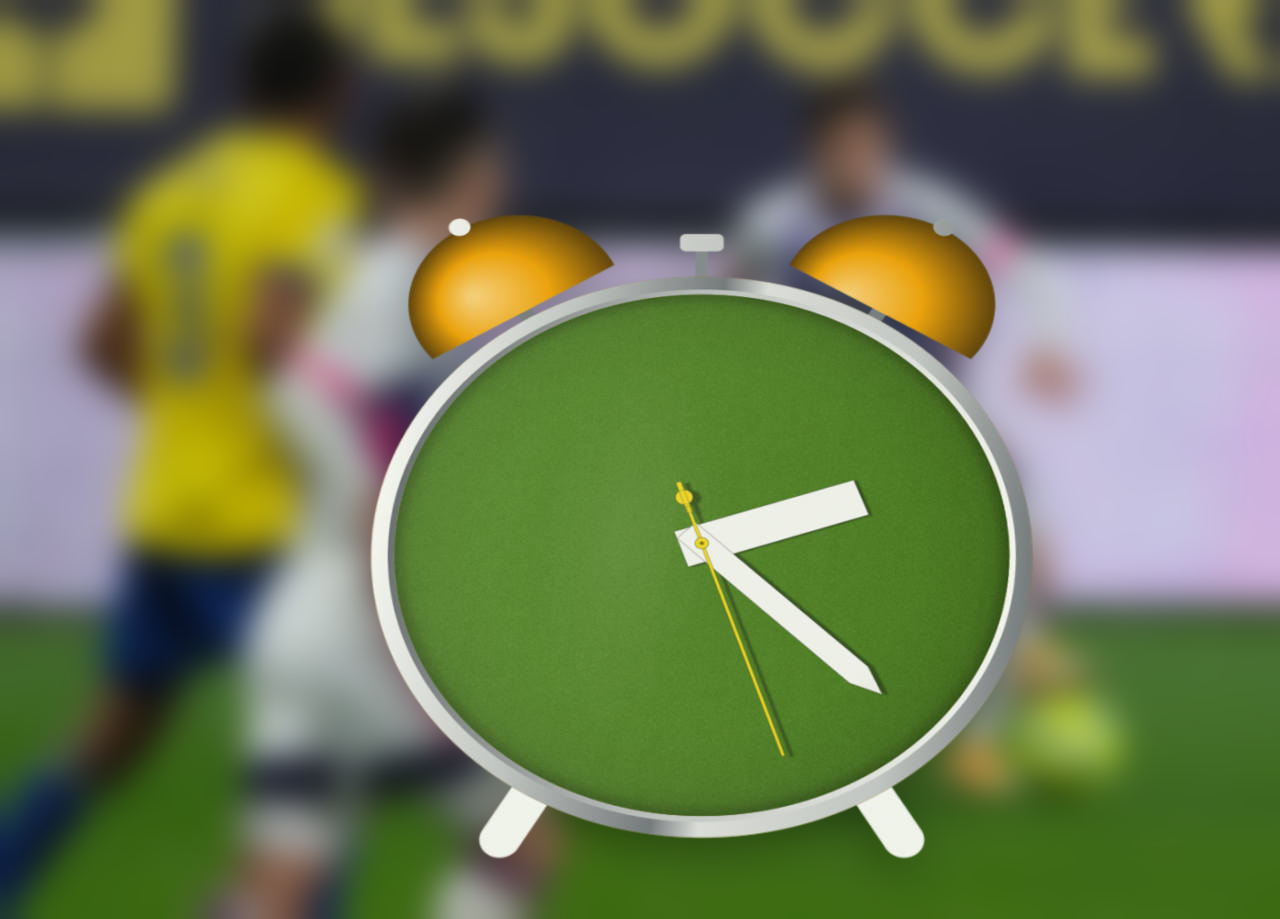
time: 2:22:27
